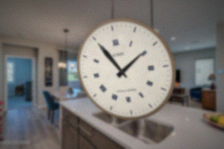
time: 1:55
